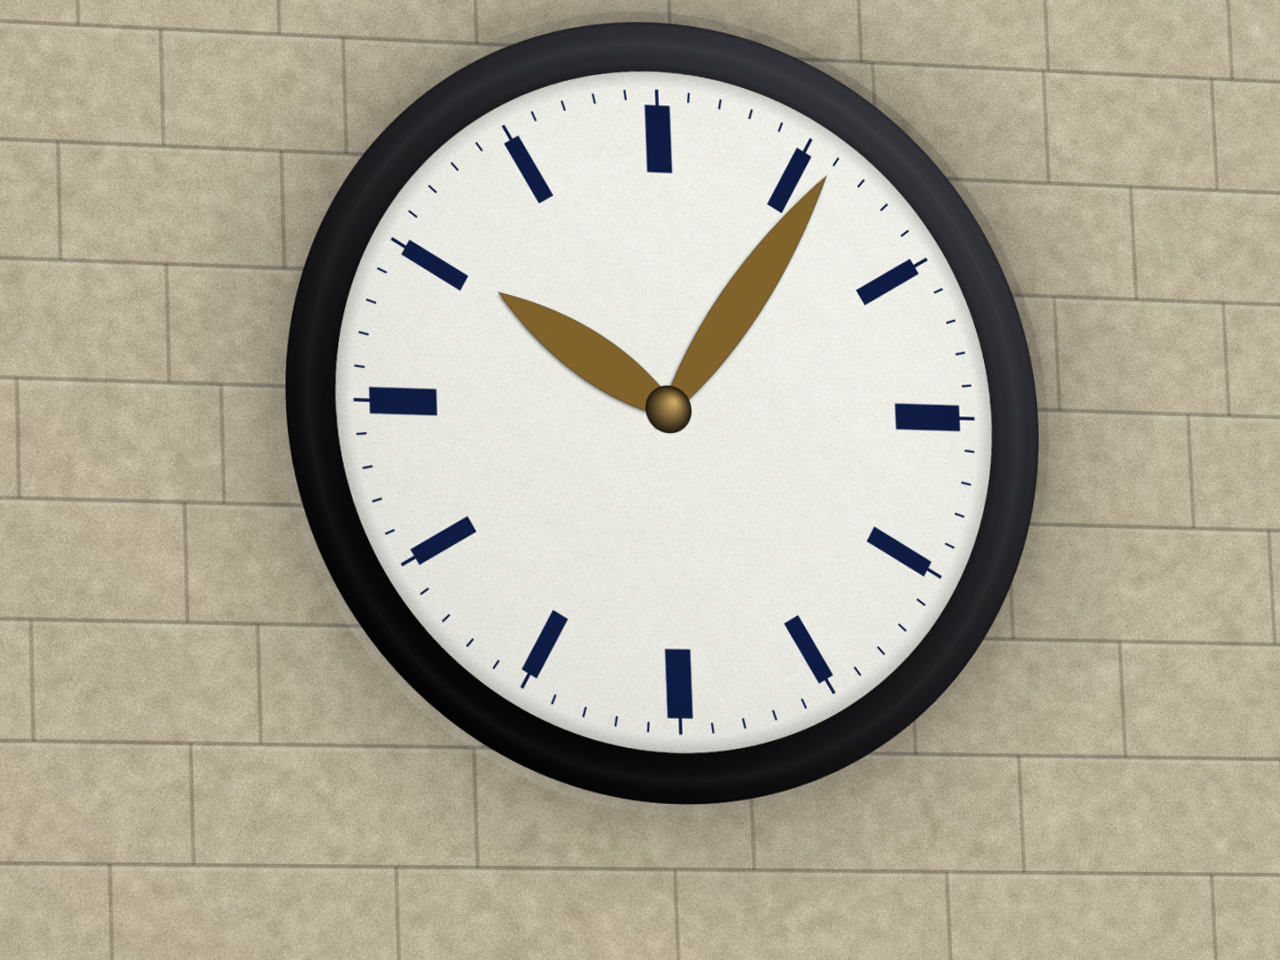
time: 10:06
